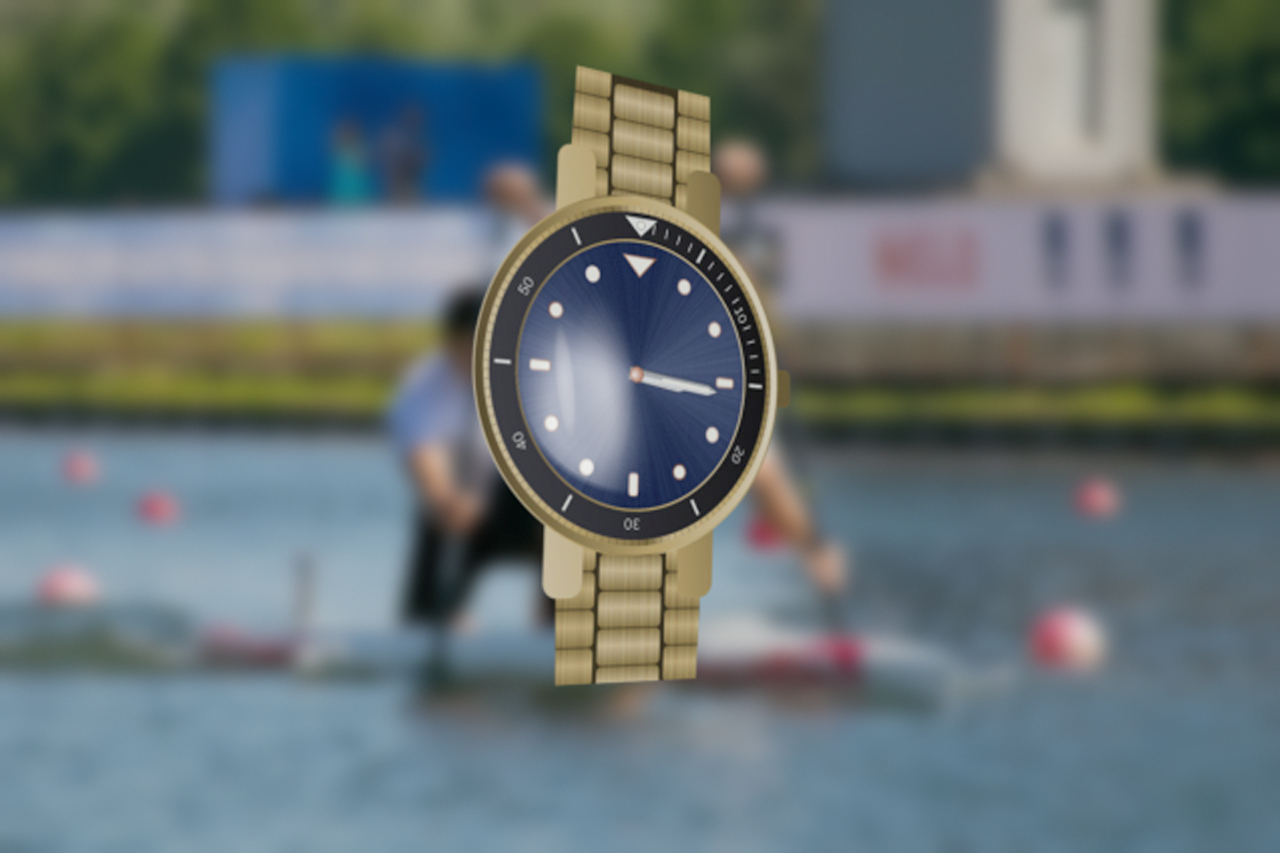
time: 3:16
